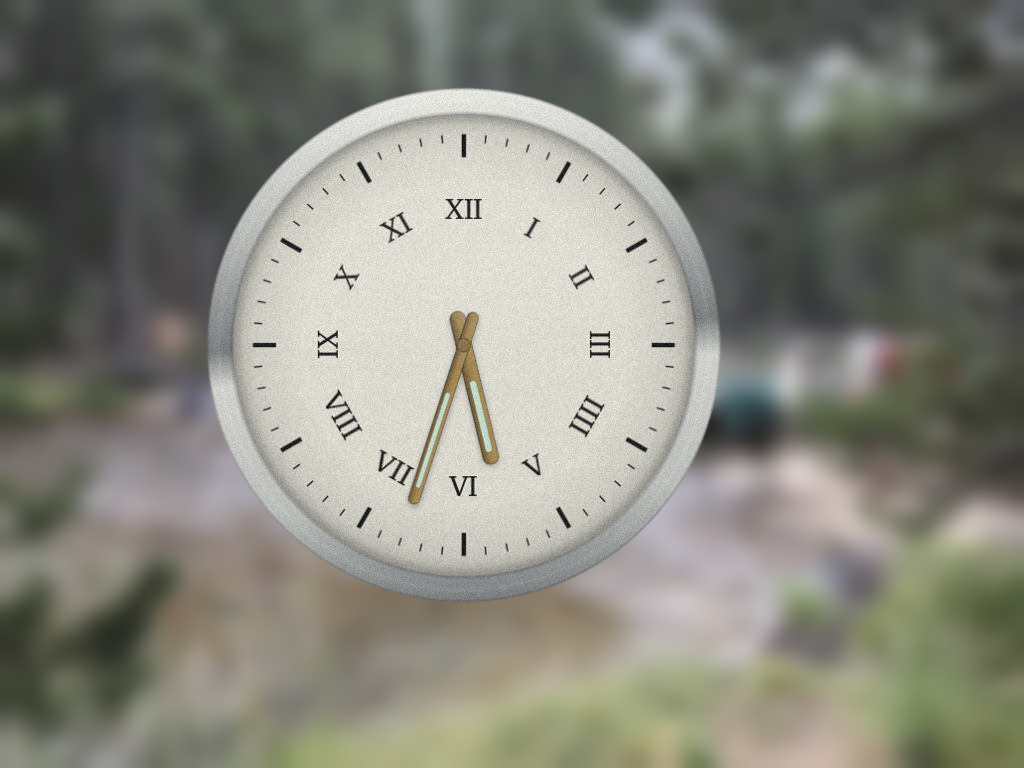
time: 5:33
